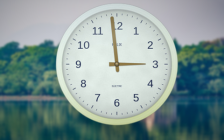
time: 2:59
